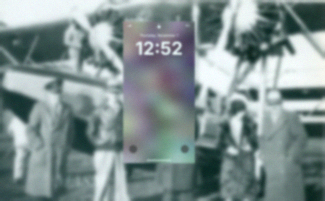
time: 12:52
